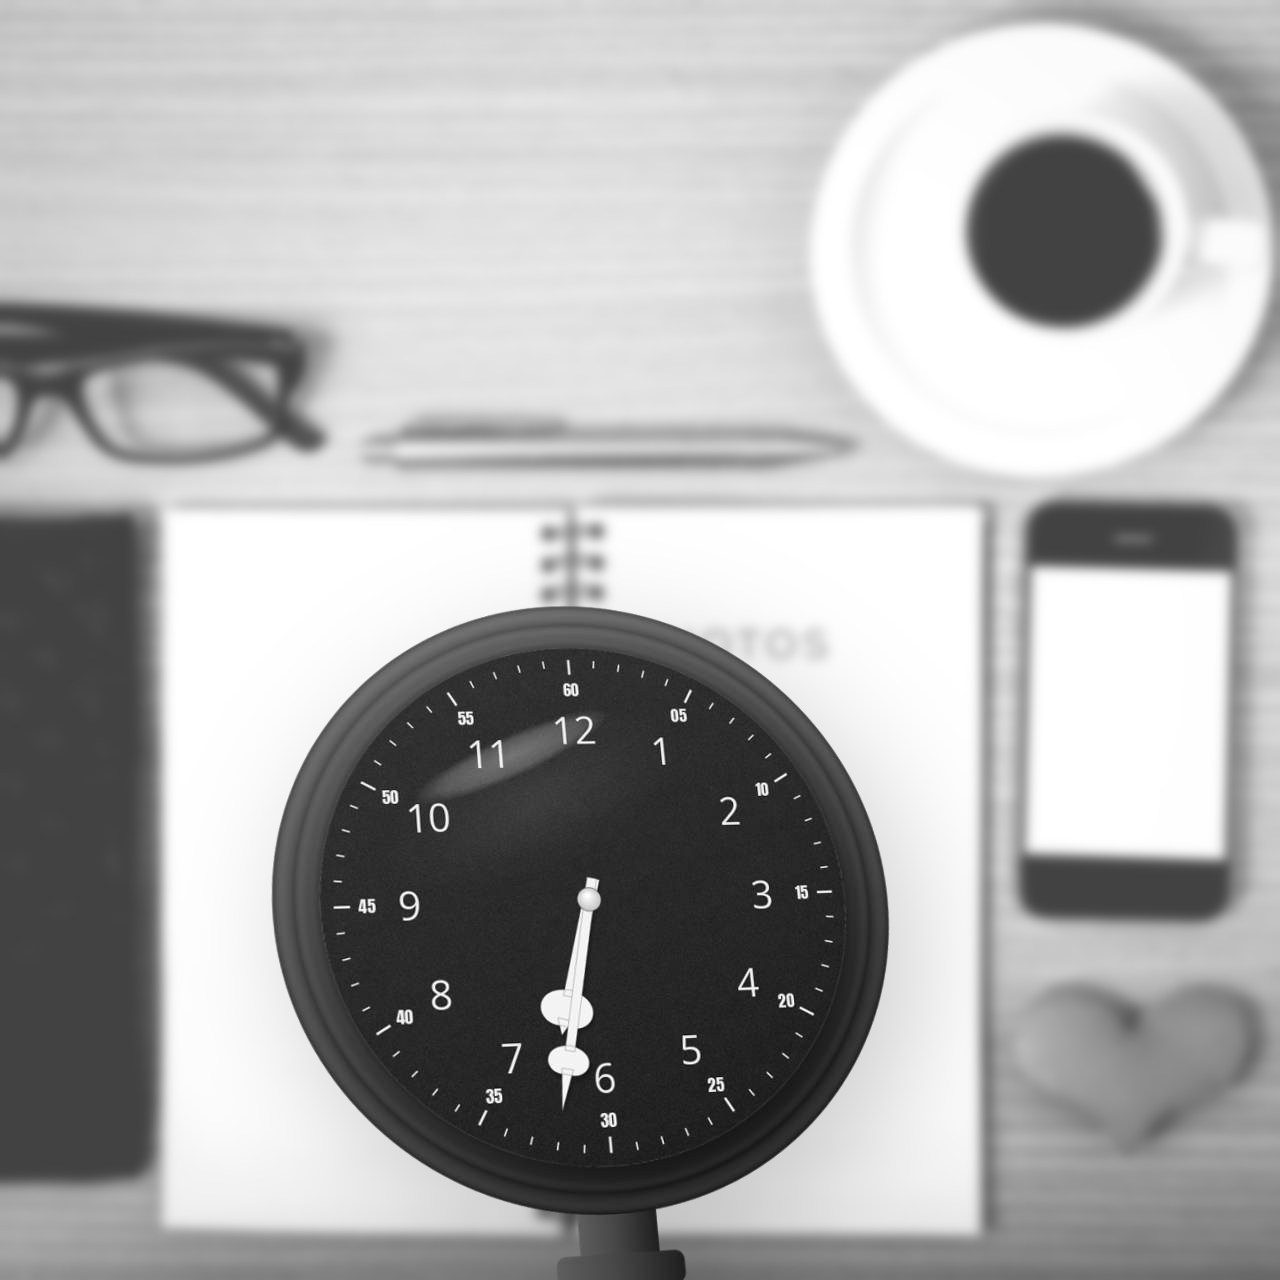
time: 6:32
